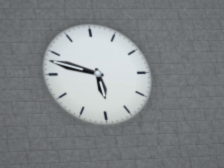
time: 5:48
